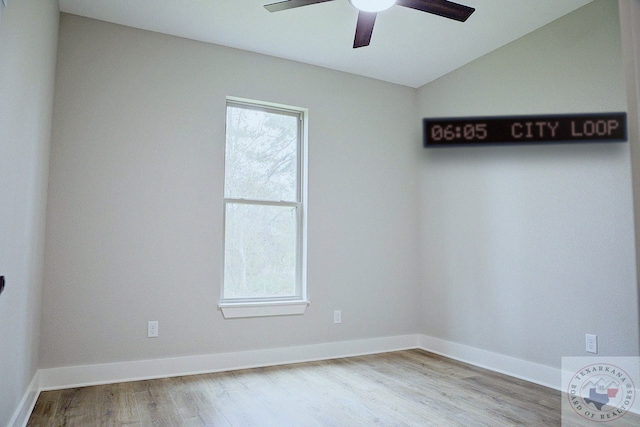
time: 6:05
